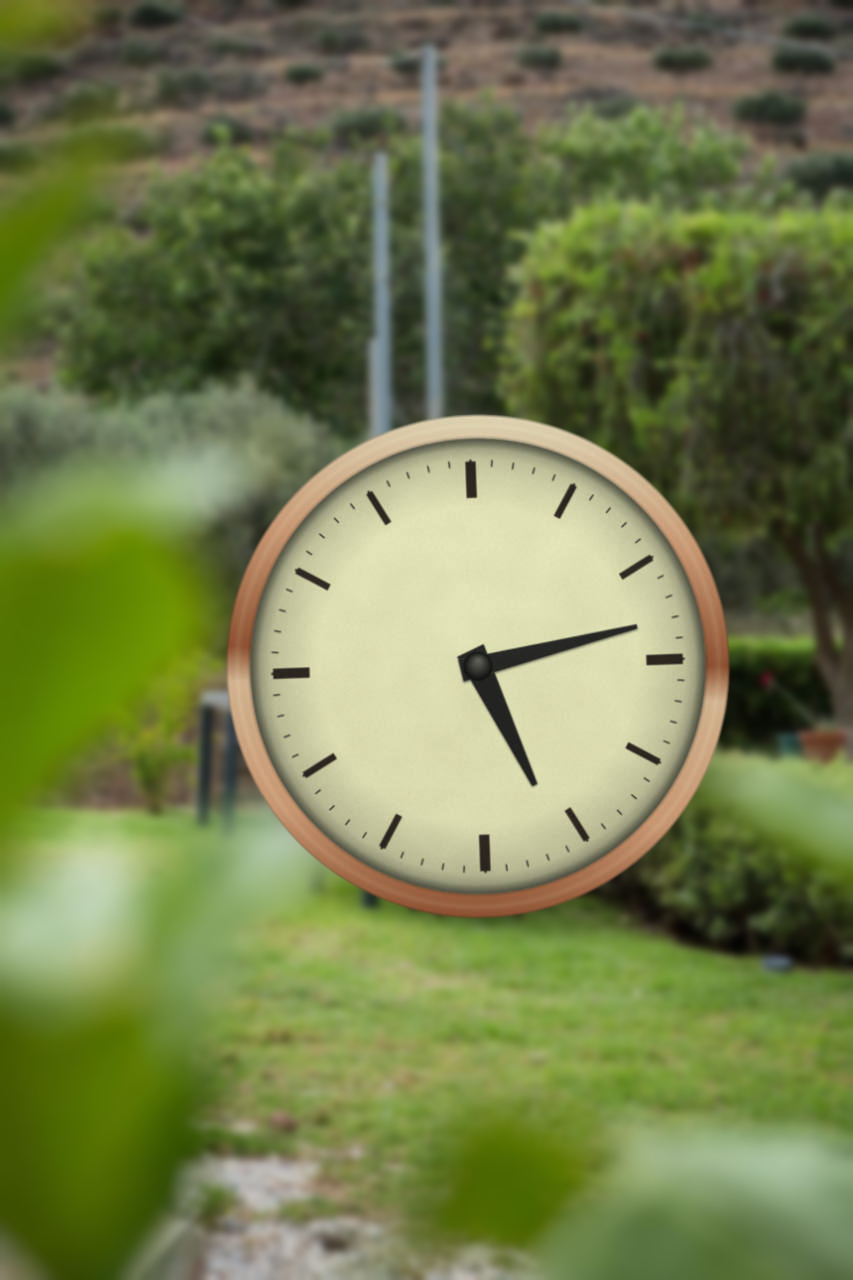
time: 5:13
